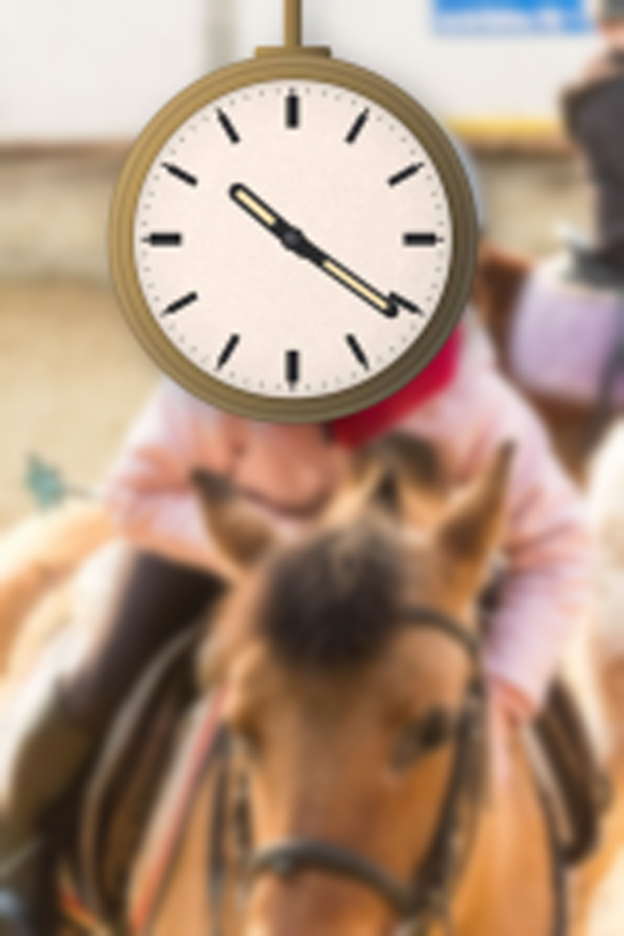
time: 10:21
